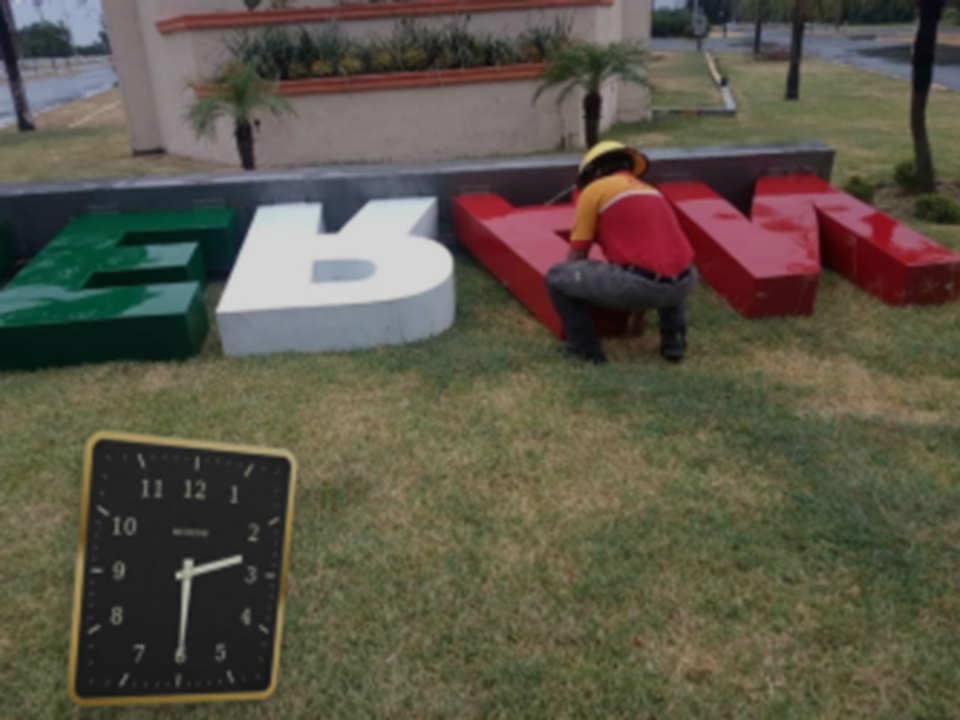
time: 2:30
